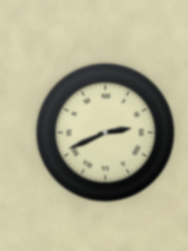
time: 2:41
